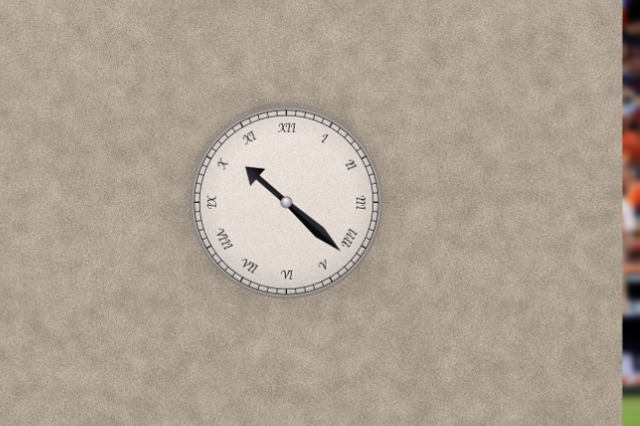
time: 10:22
